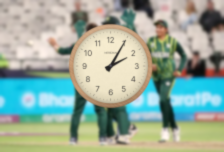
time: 2:05
